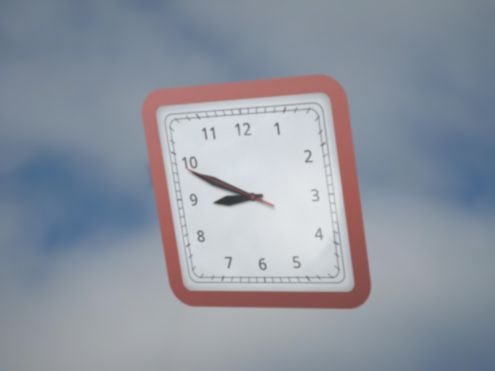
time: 8:48:49
